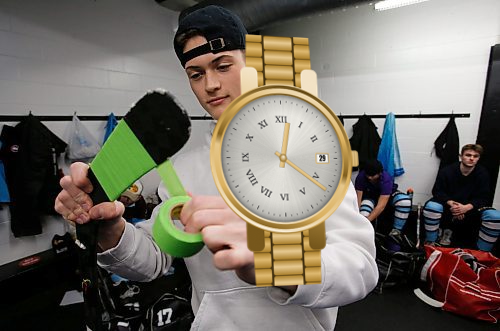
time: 12:21
